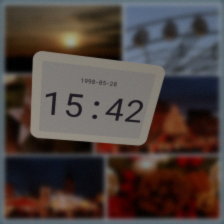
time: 15:42
